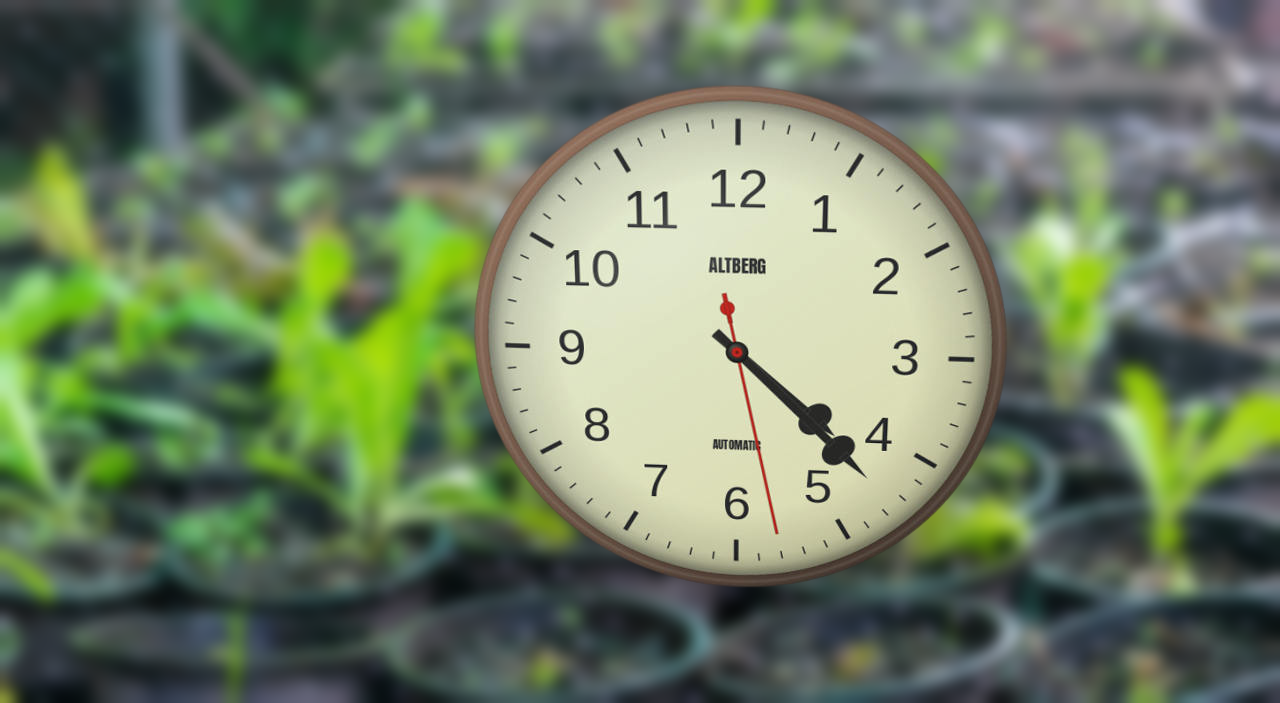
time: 4:22:28
